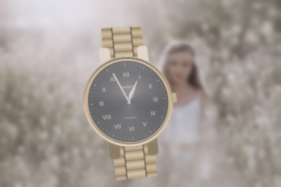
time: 12:56
